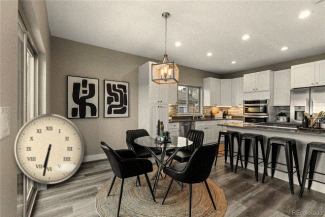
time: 6:32
